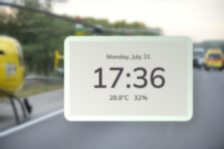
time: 17:36
